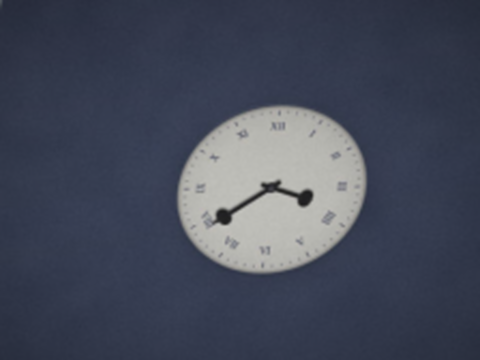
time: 3:39
